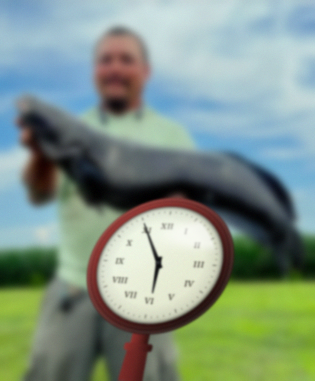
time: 5:55
